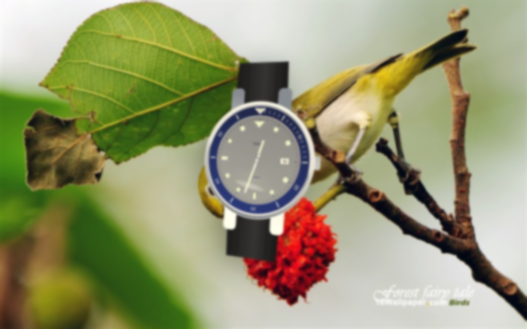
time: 12:33
